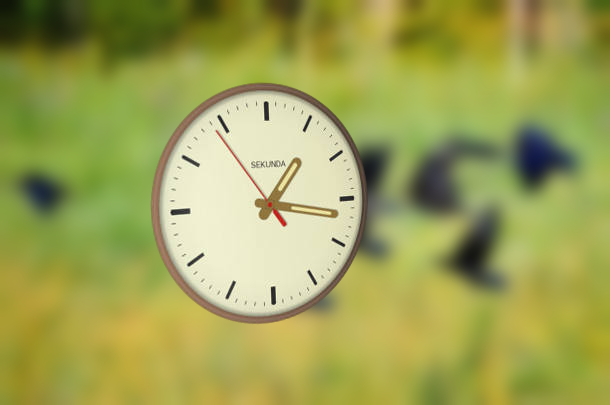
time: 1:16:54
